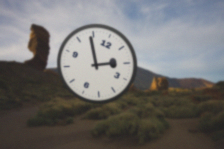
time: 1:54
